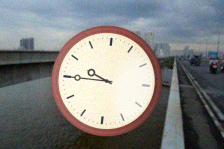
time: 9:45
